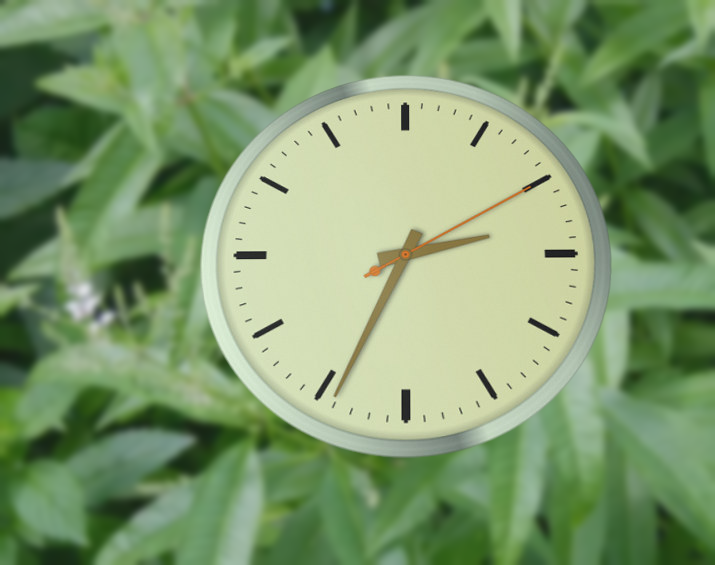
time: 2:34:10
